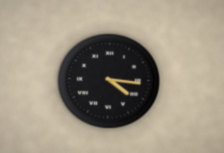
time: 4:16
